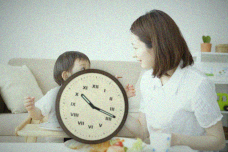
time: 10:18
